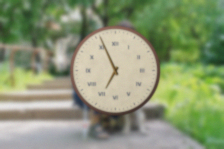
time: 6:56
